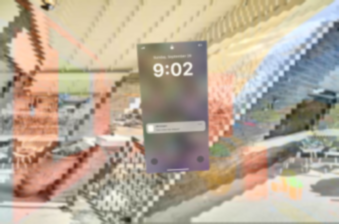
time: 9:02
